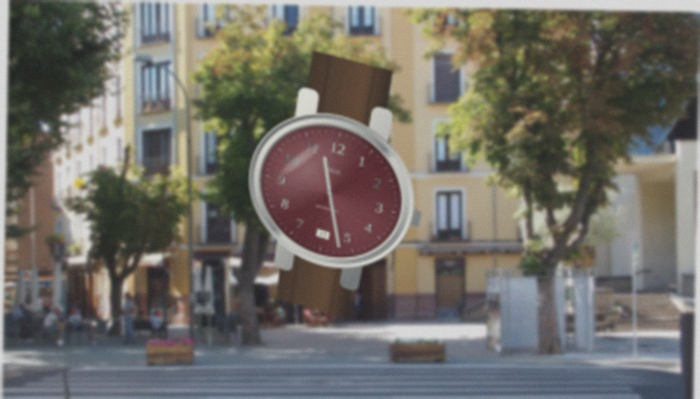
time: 11:27
